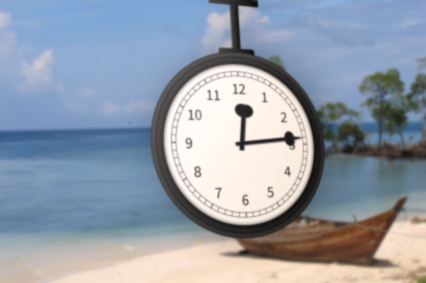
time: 12:14
